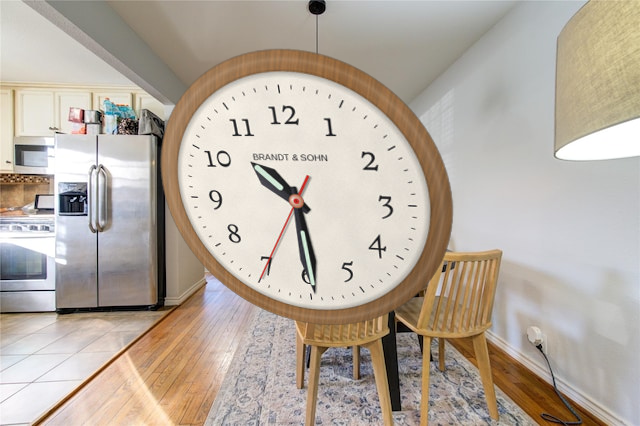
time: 10:29:35
